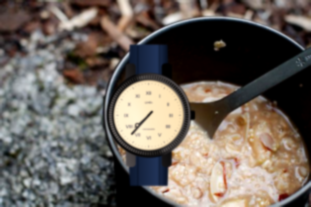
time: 7:37
